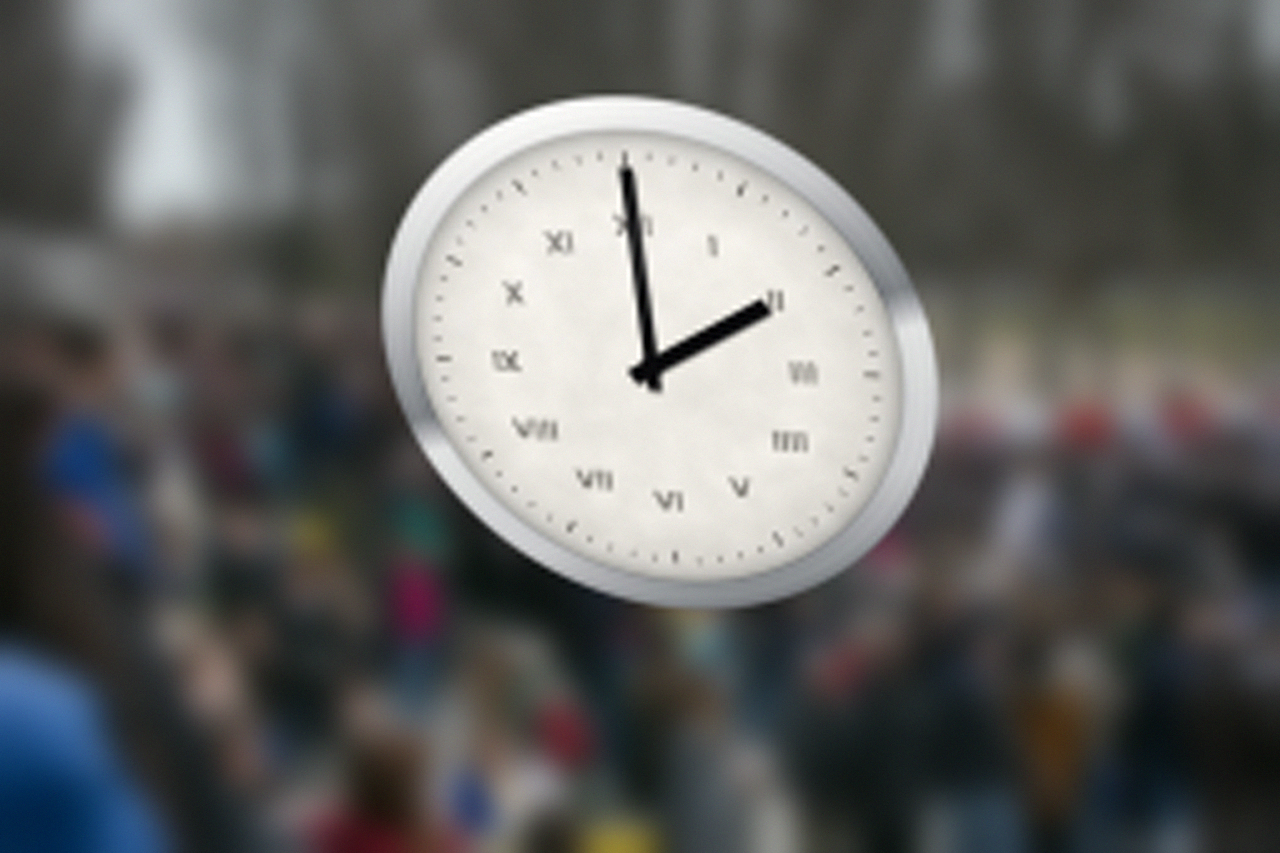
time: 2:00
